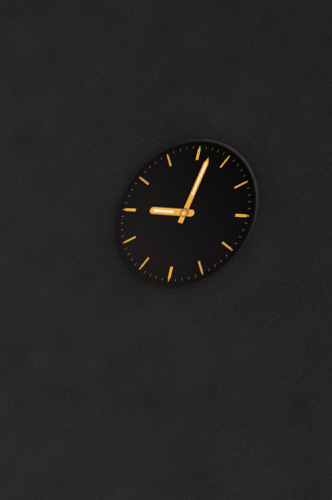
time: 9:02
